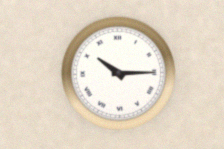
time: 10:15
